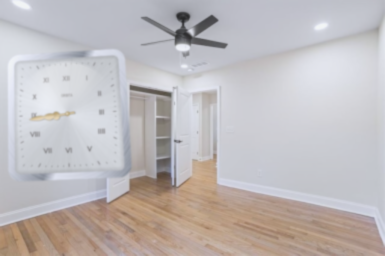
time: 8:44
